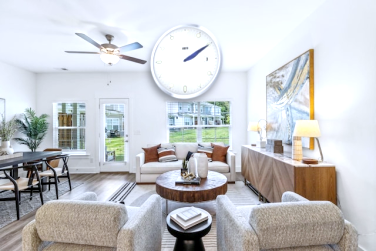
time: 2:10
